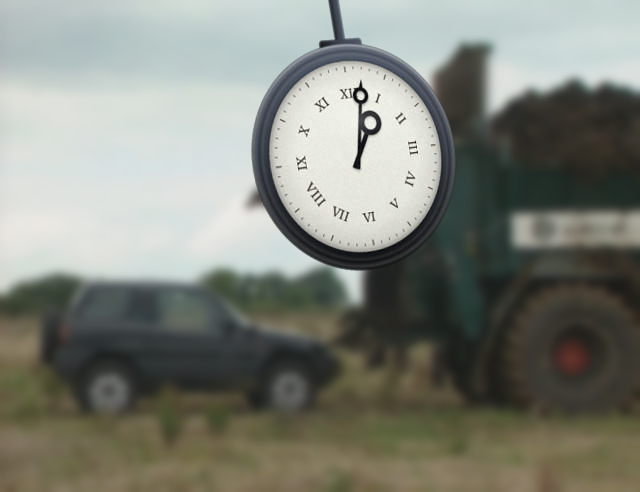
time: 1:02
